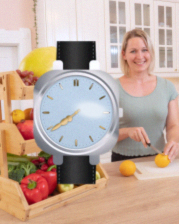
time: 7:39
